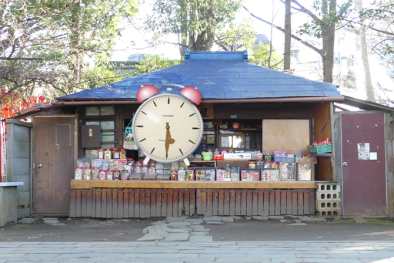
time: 5:30
